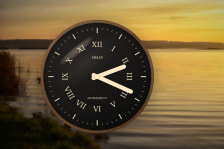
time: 2:19
